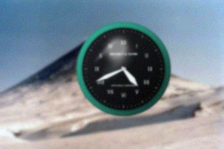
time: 4:41
